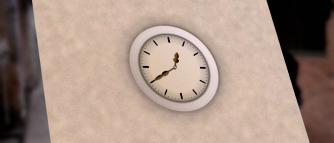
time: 12:40
